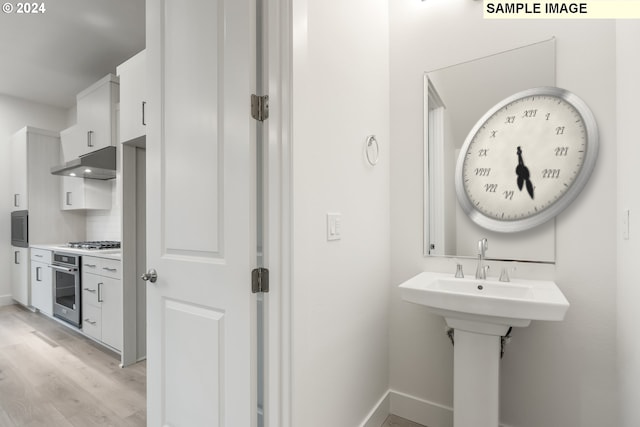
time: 5:25
